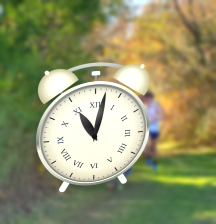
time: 11:02
